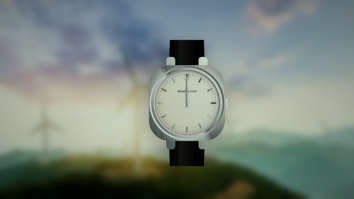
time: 12:00
